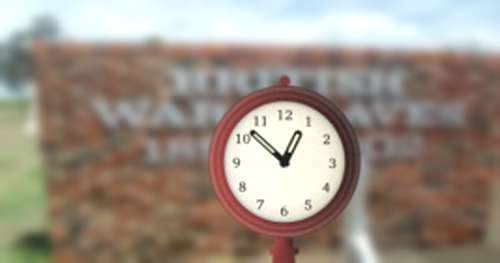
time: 12:52
